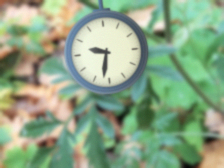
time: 9:32
